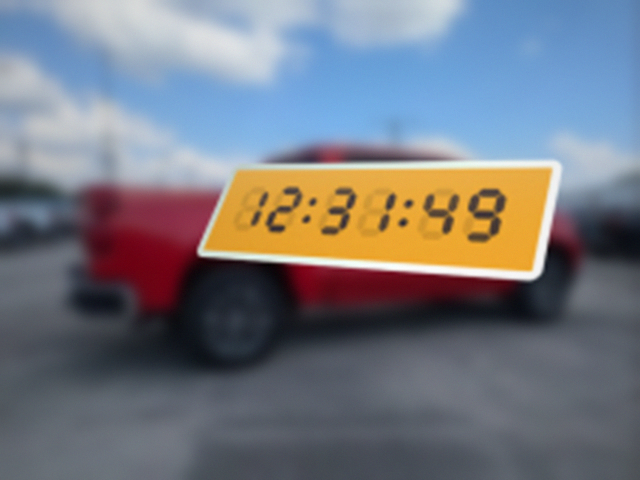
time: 12:31:49
